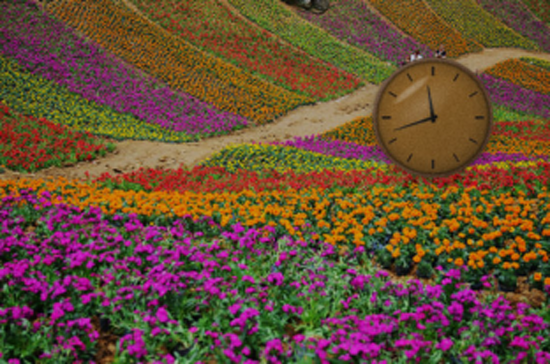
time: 11:42
